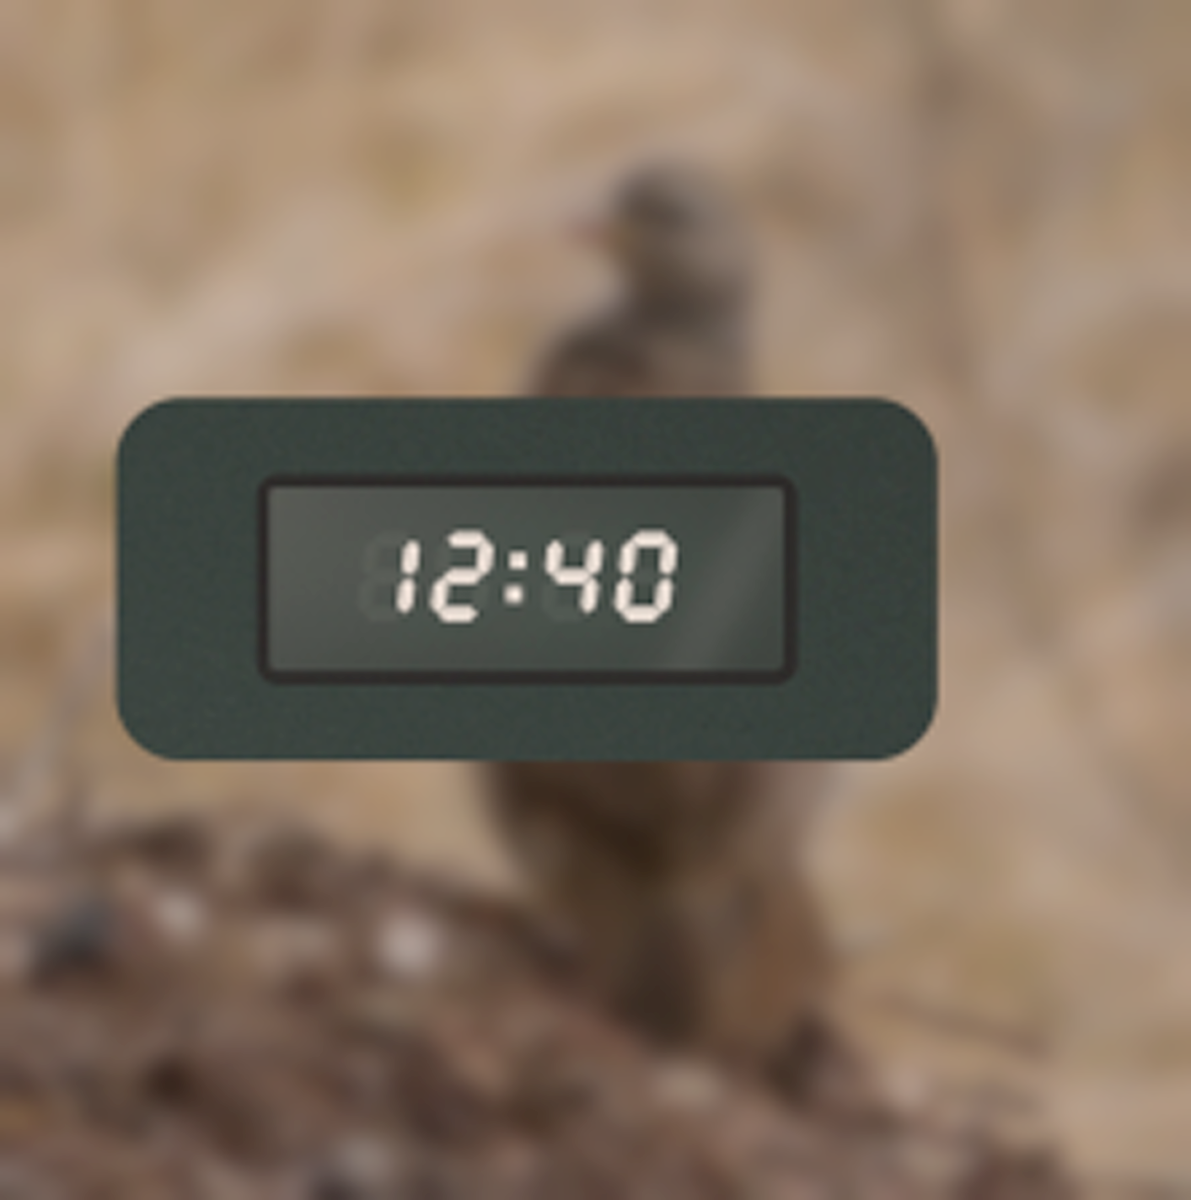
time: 12:40
